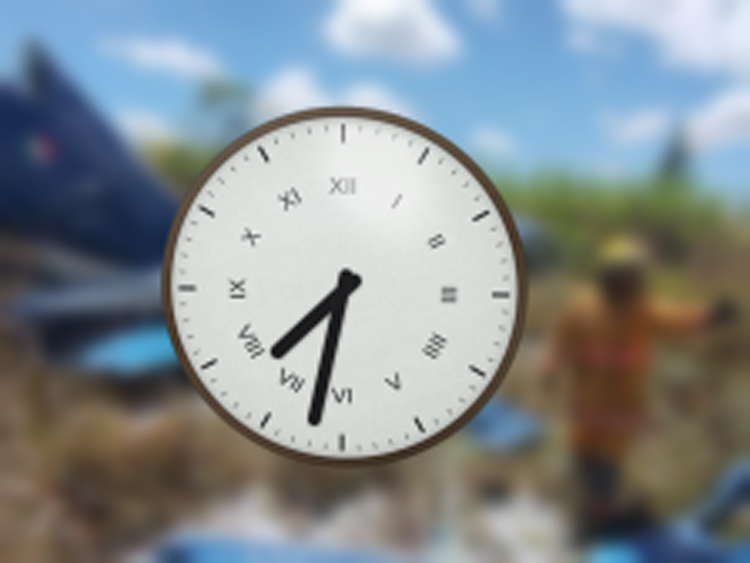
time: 7:32
